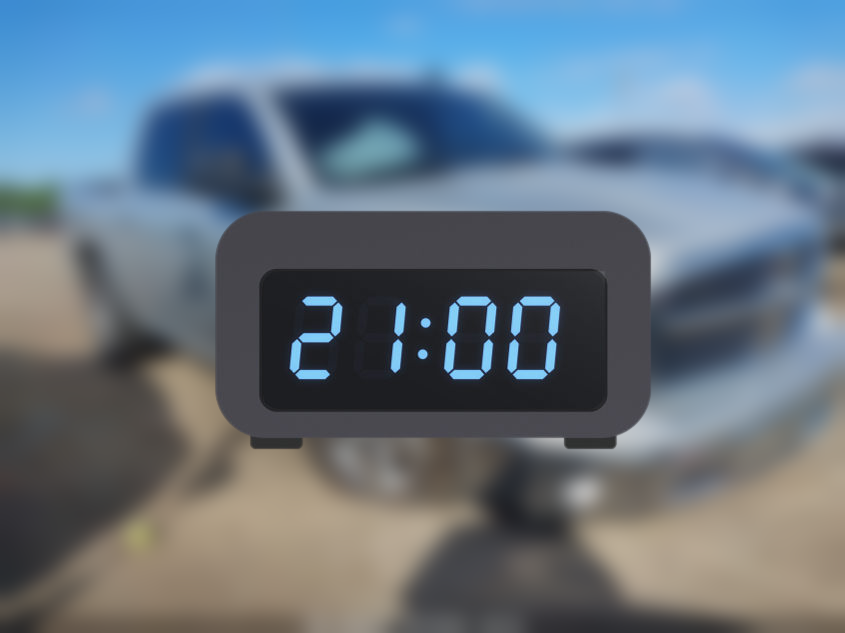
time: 21:00
